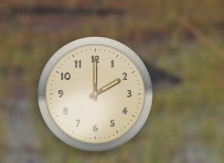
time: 2:00
